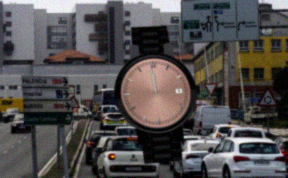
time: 11:59
